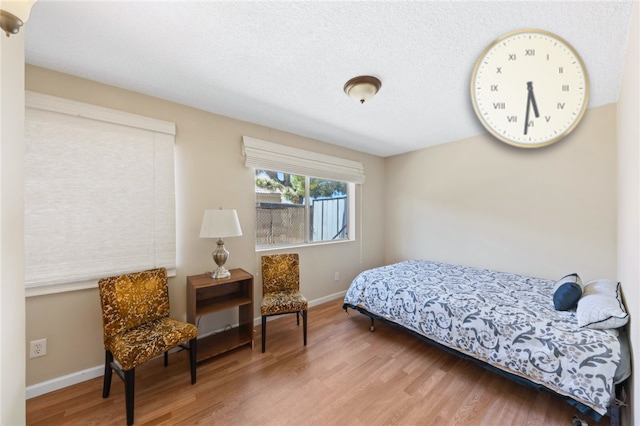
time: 5:31
